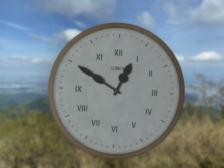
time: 12:50
